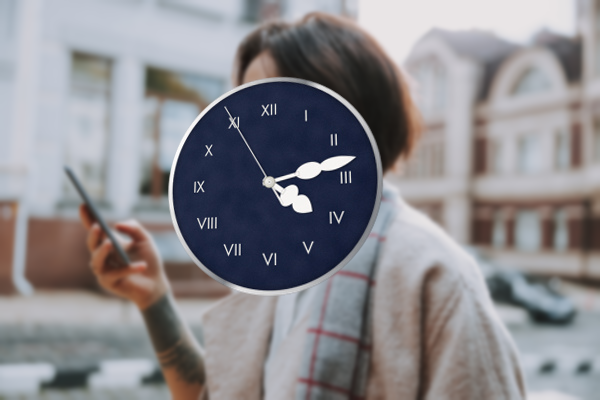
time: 4:12:55
